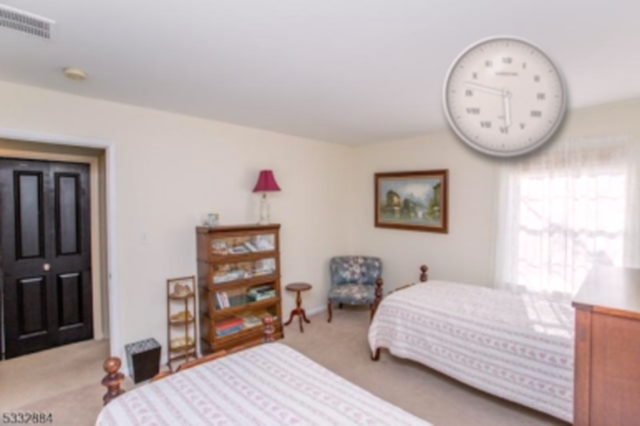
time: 5:47
